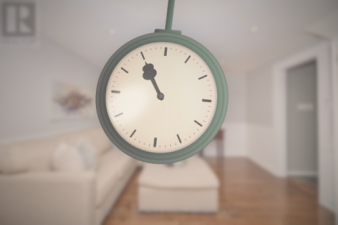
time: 10:55
